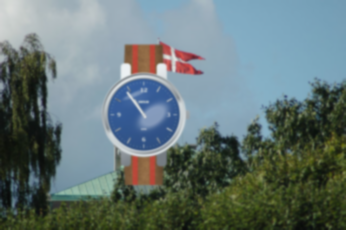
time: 10:54
